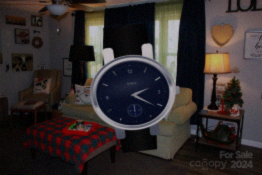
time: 2:21
